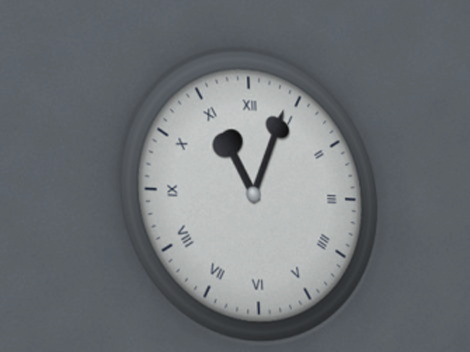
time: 11:04
